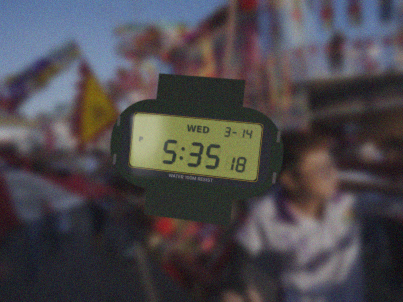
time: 5:35:18
